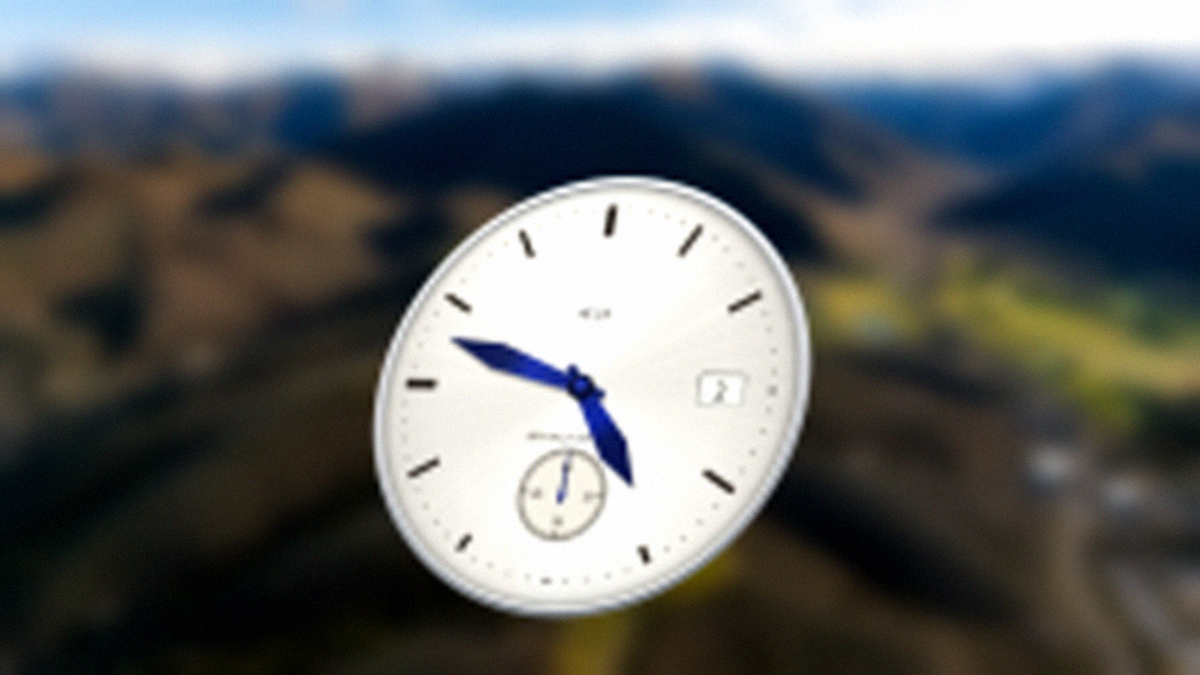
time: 4:48
